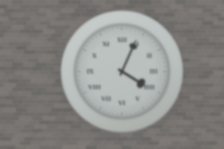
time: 4:04
